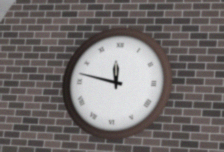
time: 11:47
